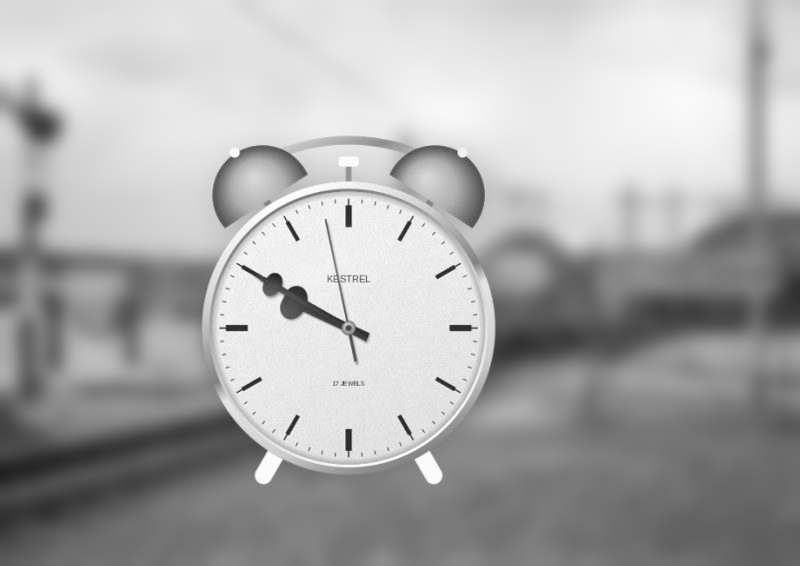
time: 9:49:58
